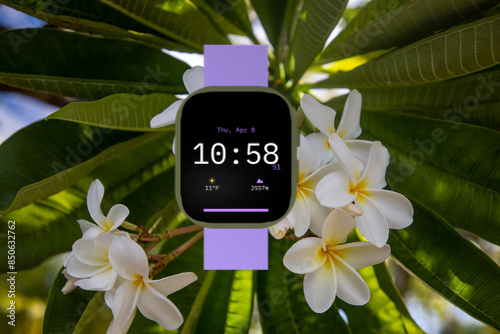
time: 10:58:51
